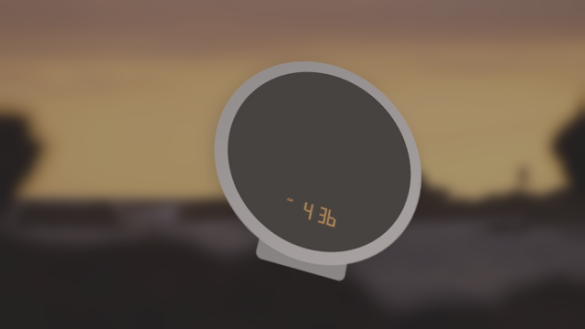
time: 4:36
